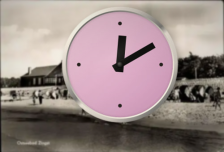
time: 12:10
